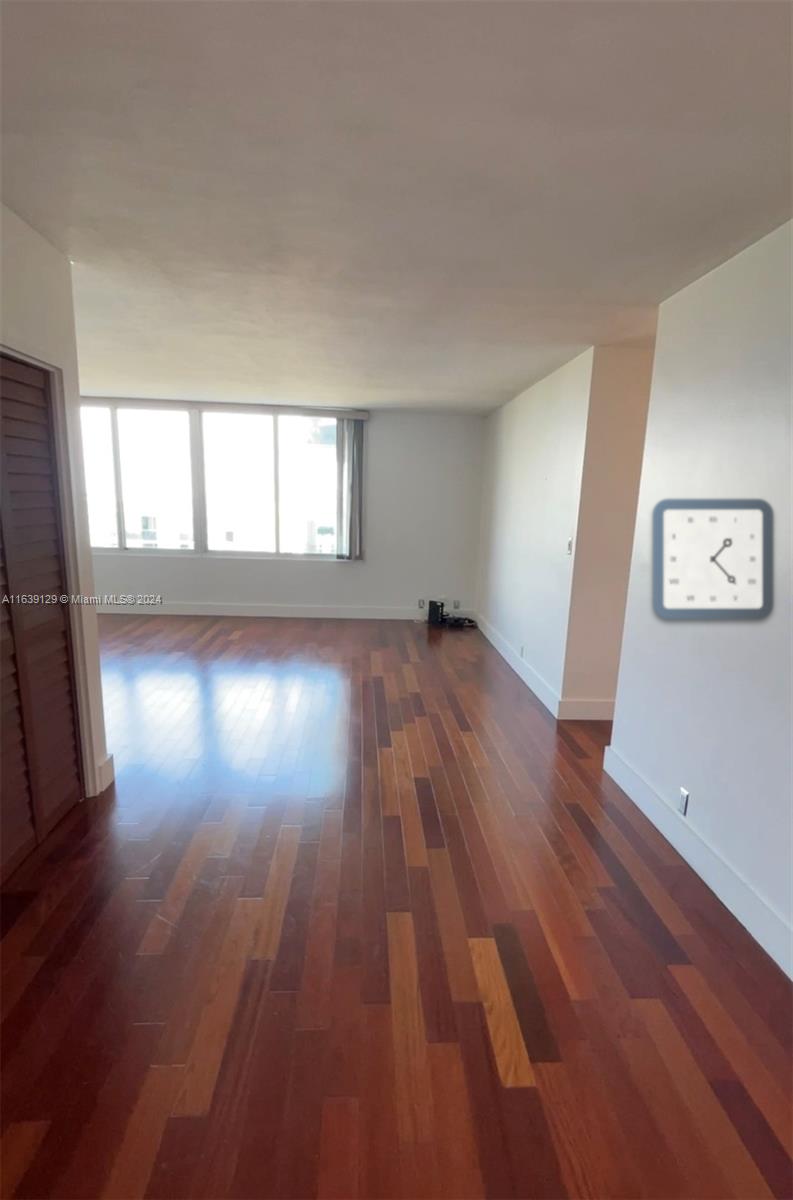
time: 1:23
